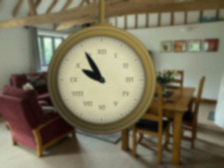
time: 9:55
